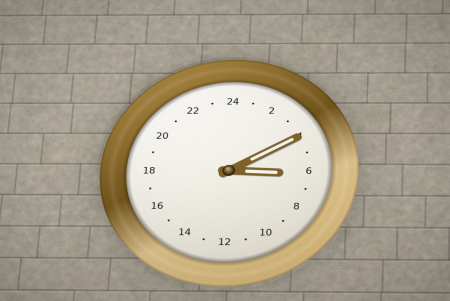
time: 6:10
